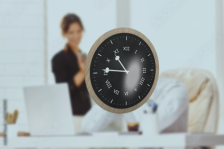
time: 10:46
